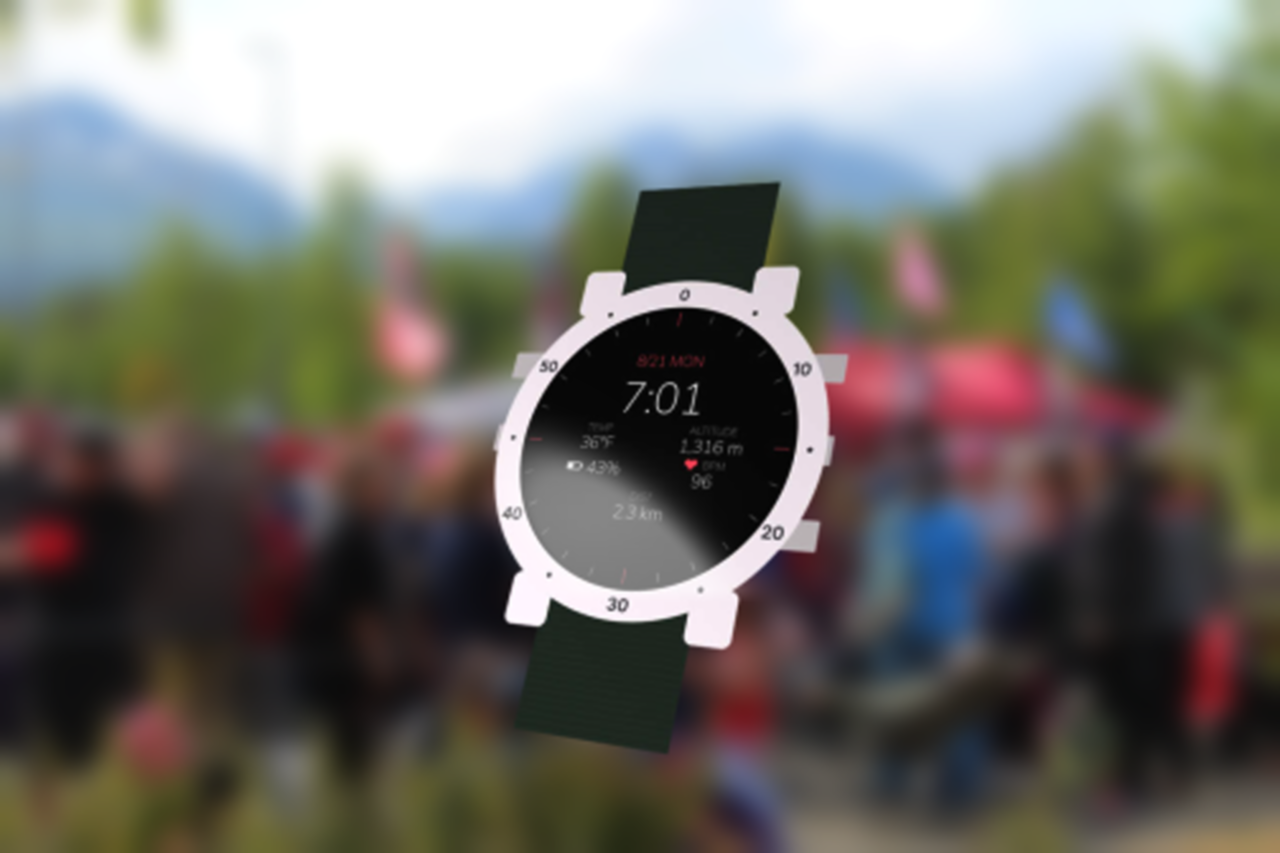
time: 7:01
